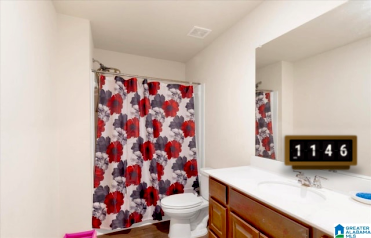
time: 11:46
